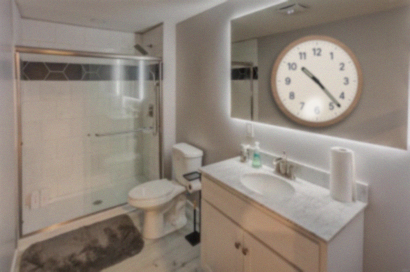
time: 10:23
